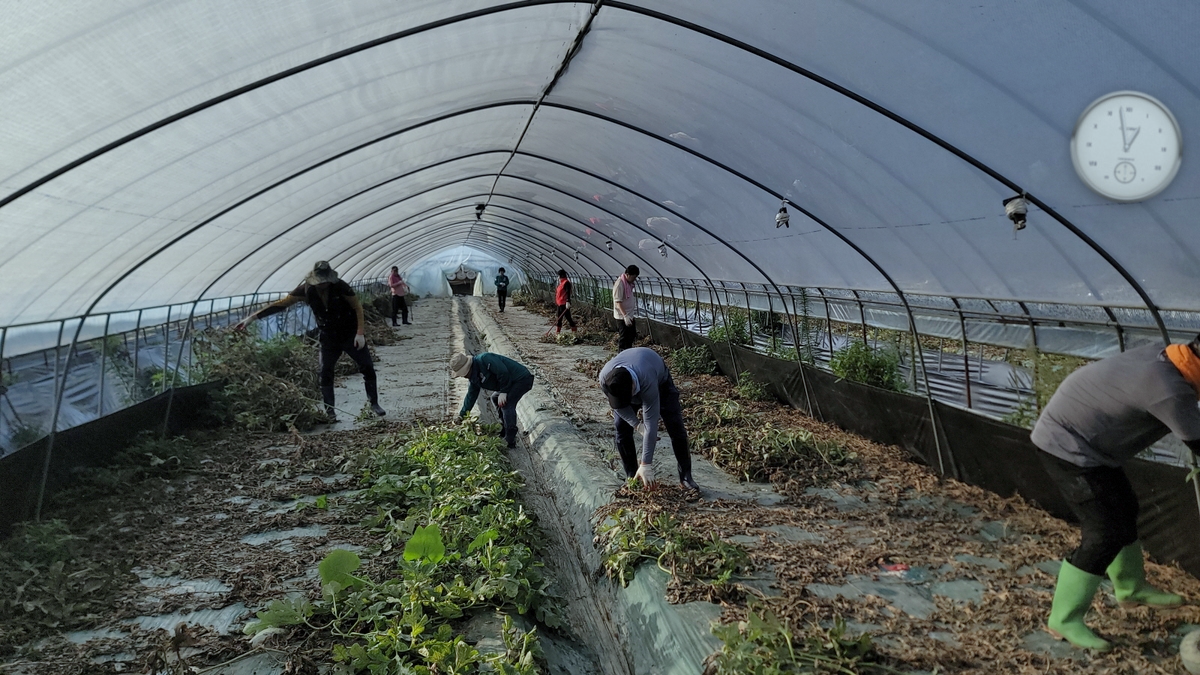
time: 12:58
